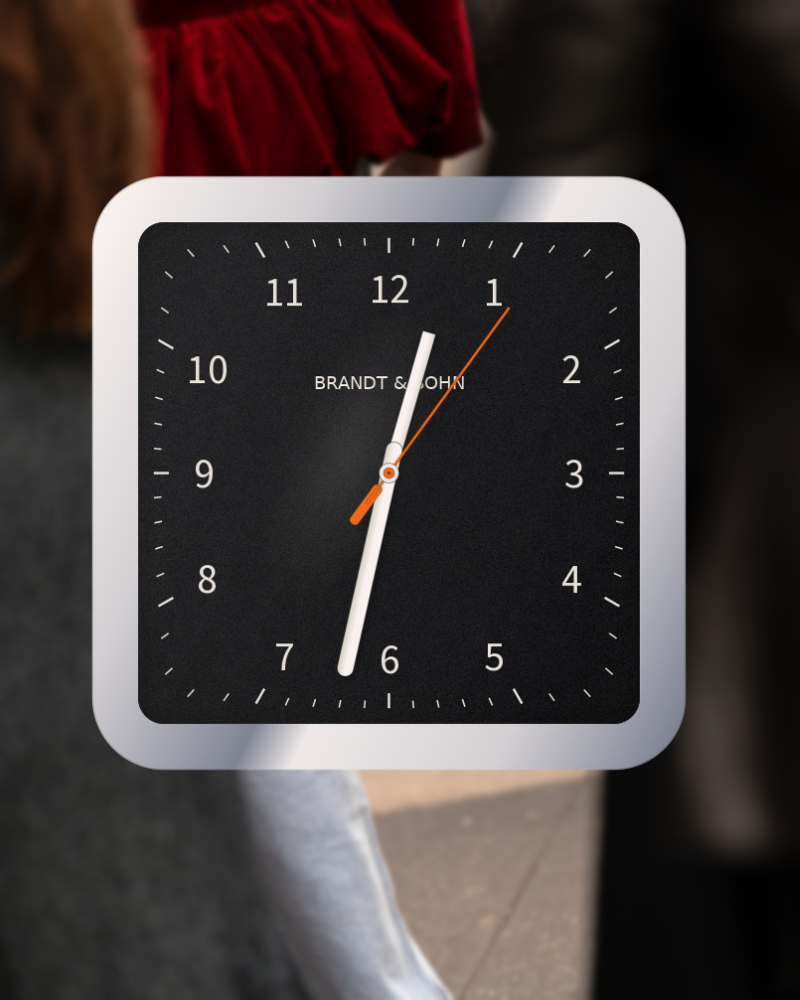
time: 12:32:06
